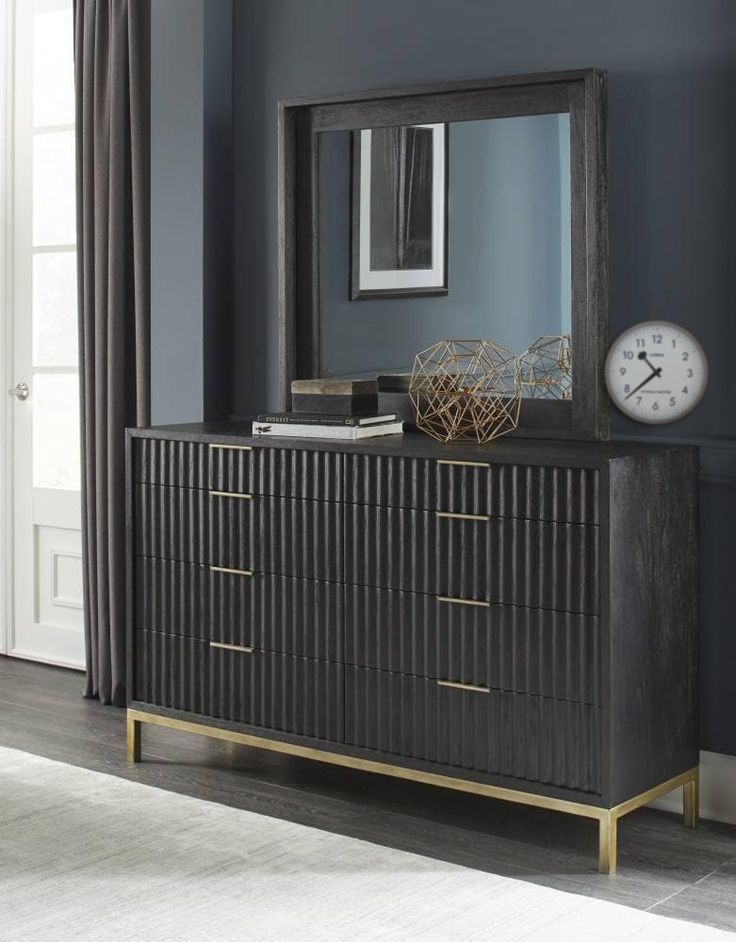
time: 10:38
